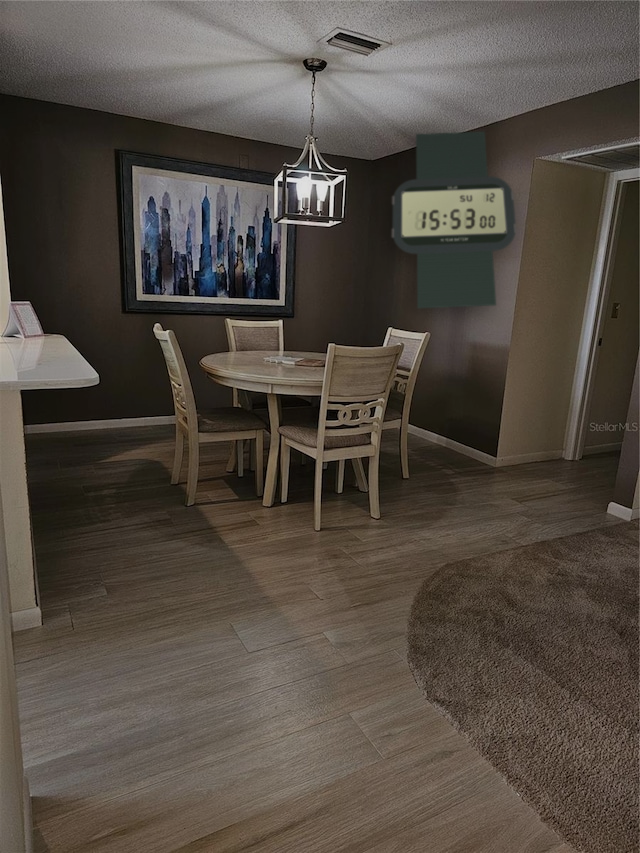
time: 15:53:00
